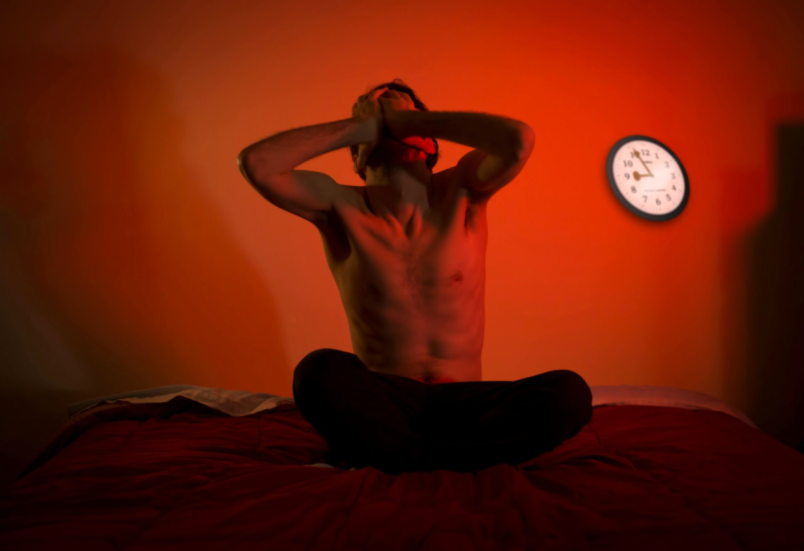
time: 8:56
